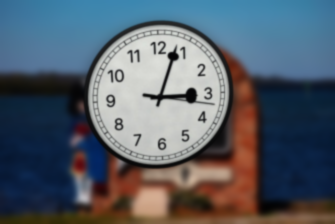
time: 3:03:17
